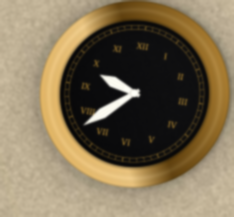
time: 9:38
